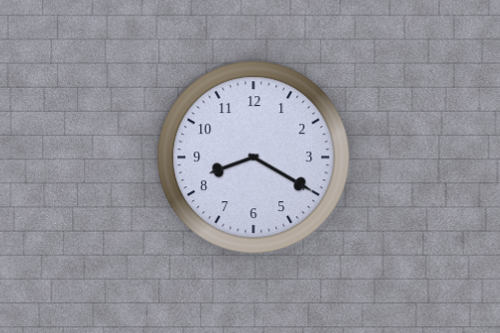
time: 8:20
